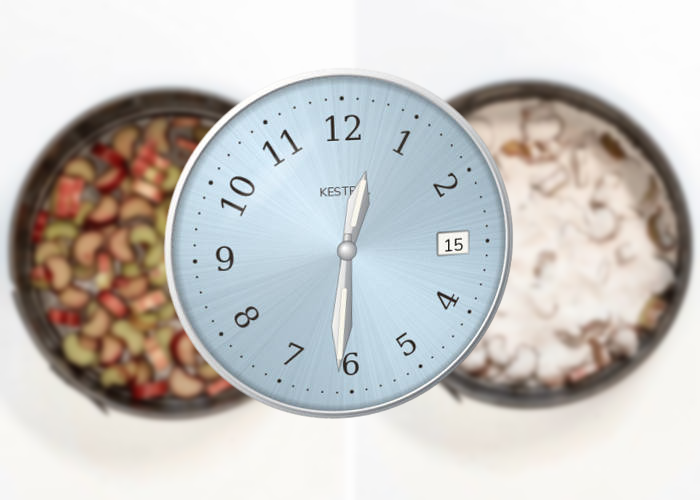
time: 12:31
